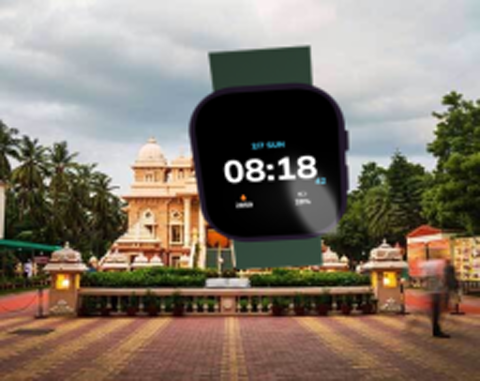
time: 8:18
